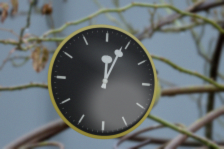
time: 12:04
